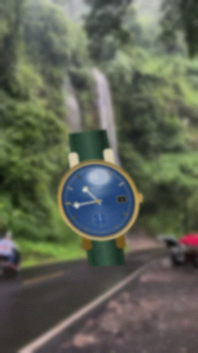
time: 10:44
